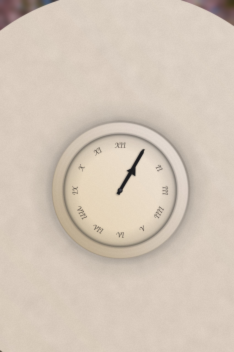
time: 1:05
